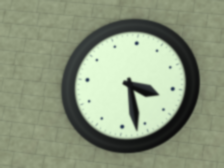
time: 3:27
